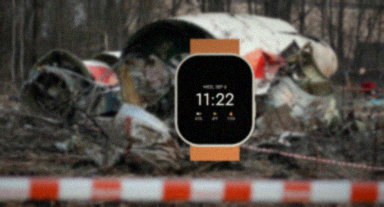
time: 11:22
